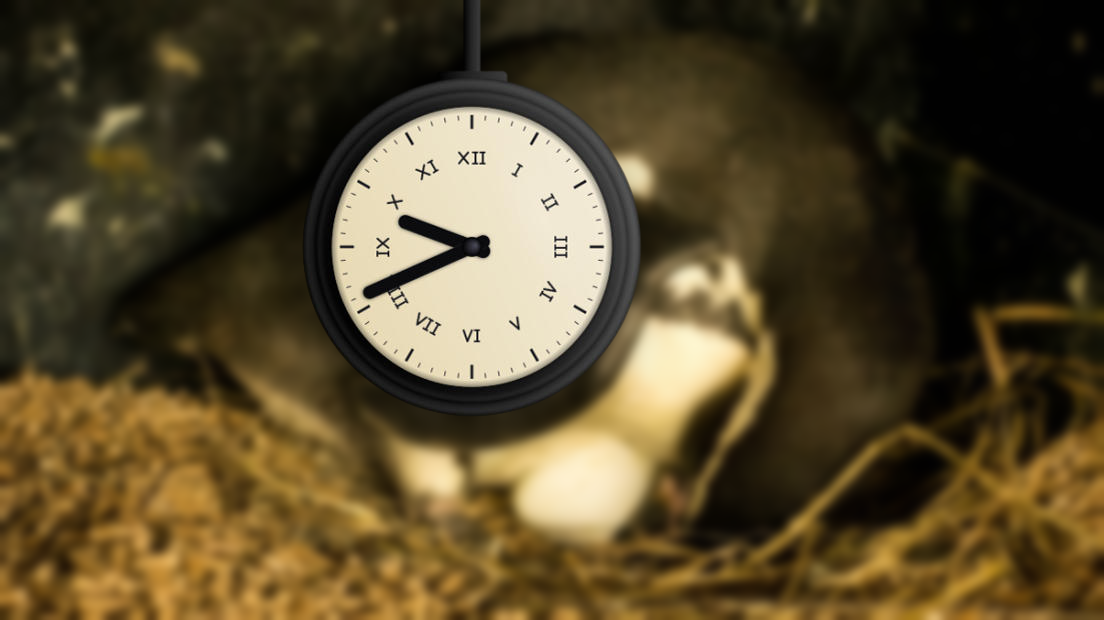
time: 9:41
